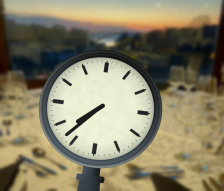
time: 7:37
